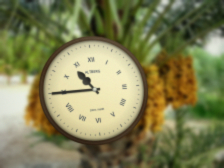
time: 10:45
